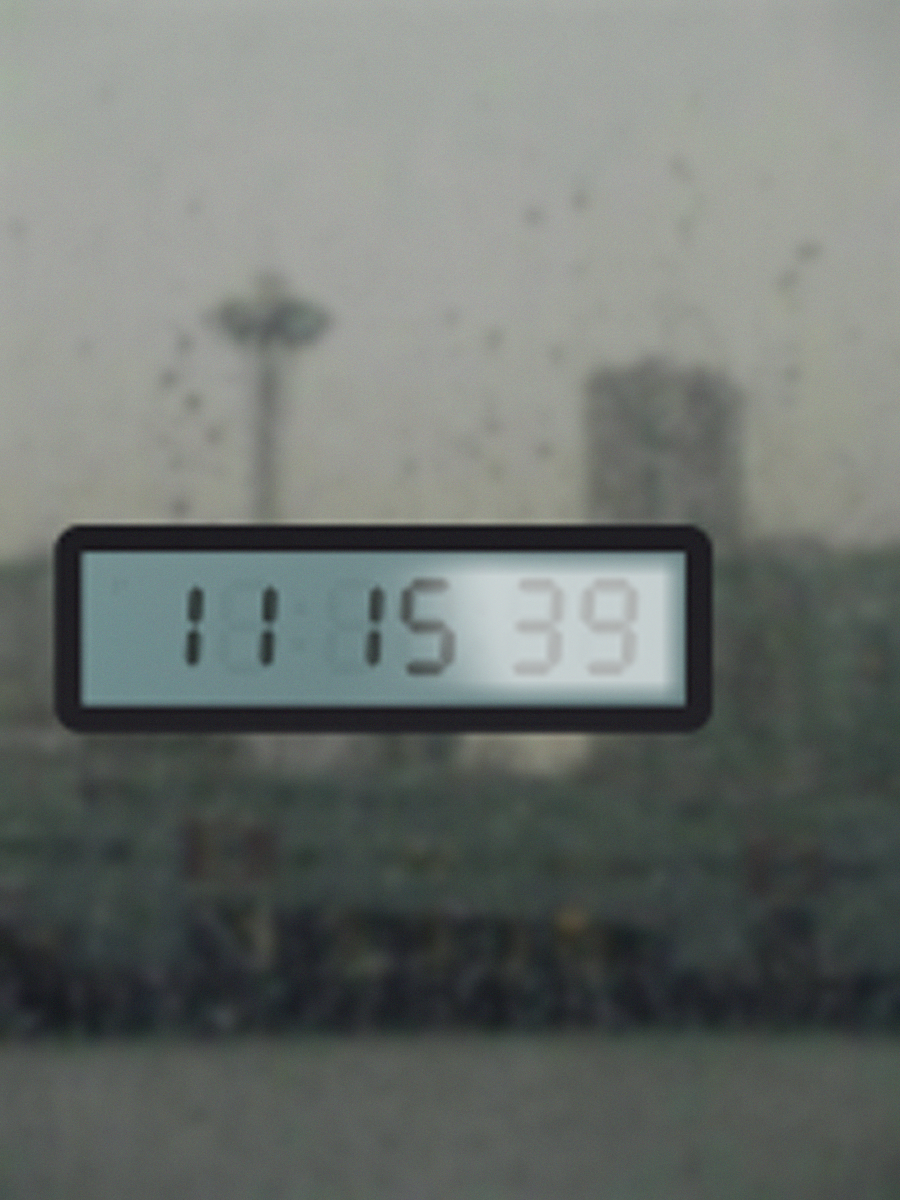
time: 11:15:39
